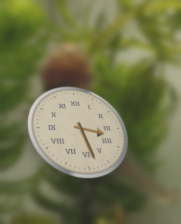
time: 3:28
